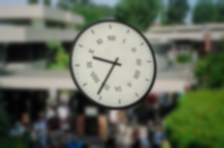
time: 9:36
